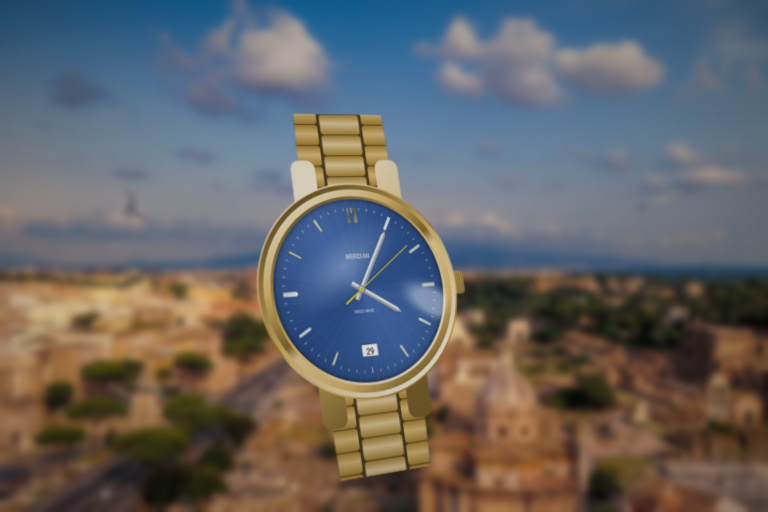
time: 4:05:09
